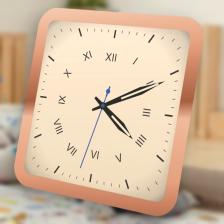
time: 4:10:32
